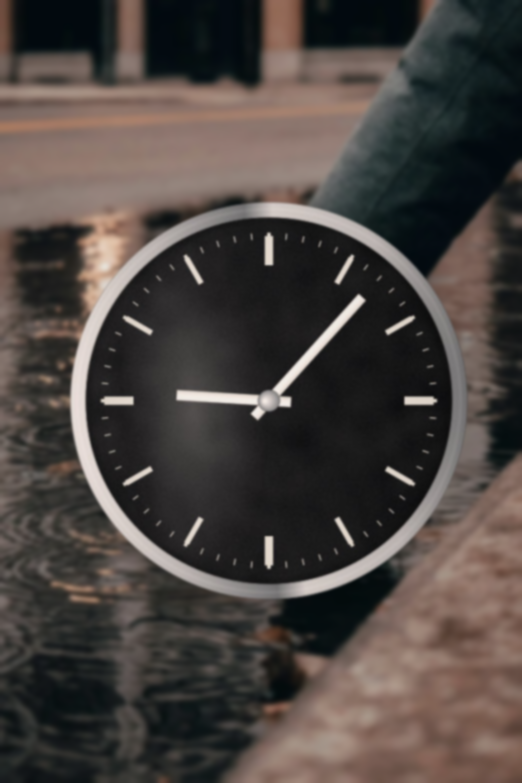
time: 9:07
